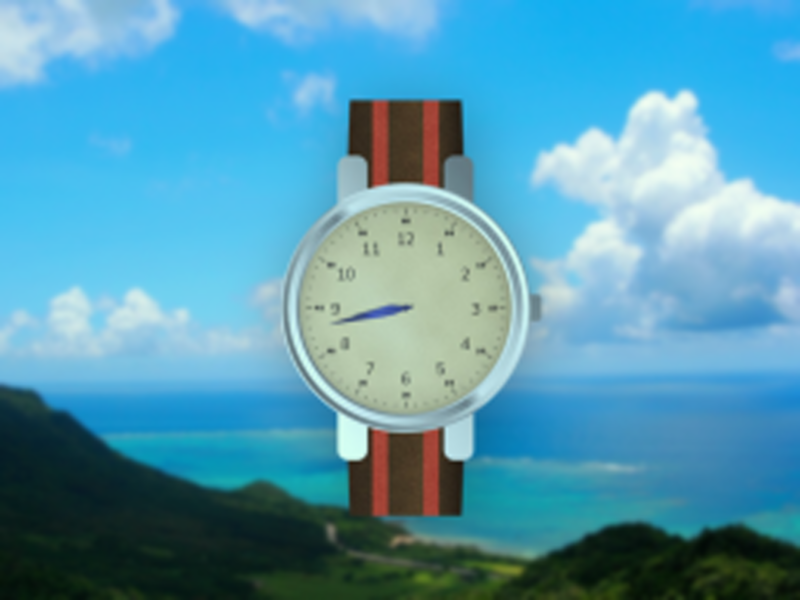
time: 8:43
